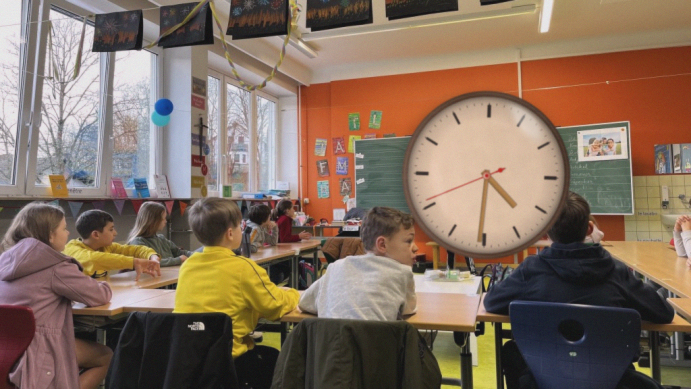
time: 4:30:41
